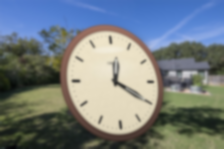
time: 12:20
